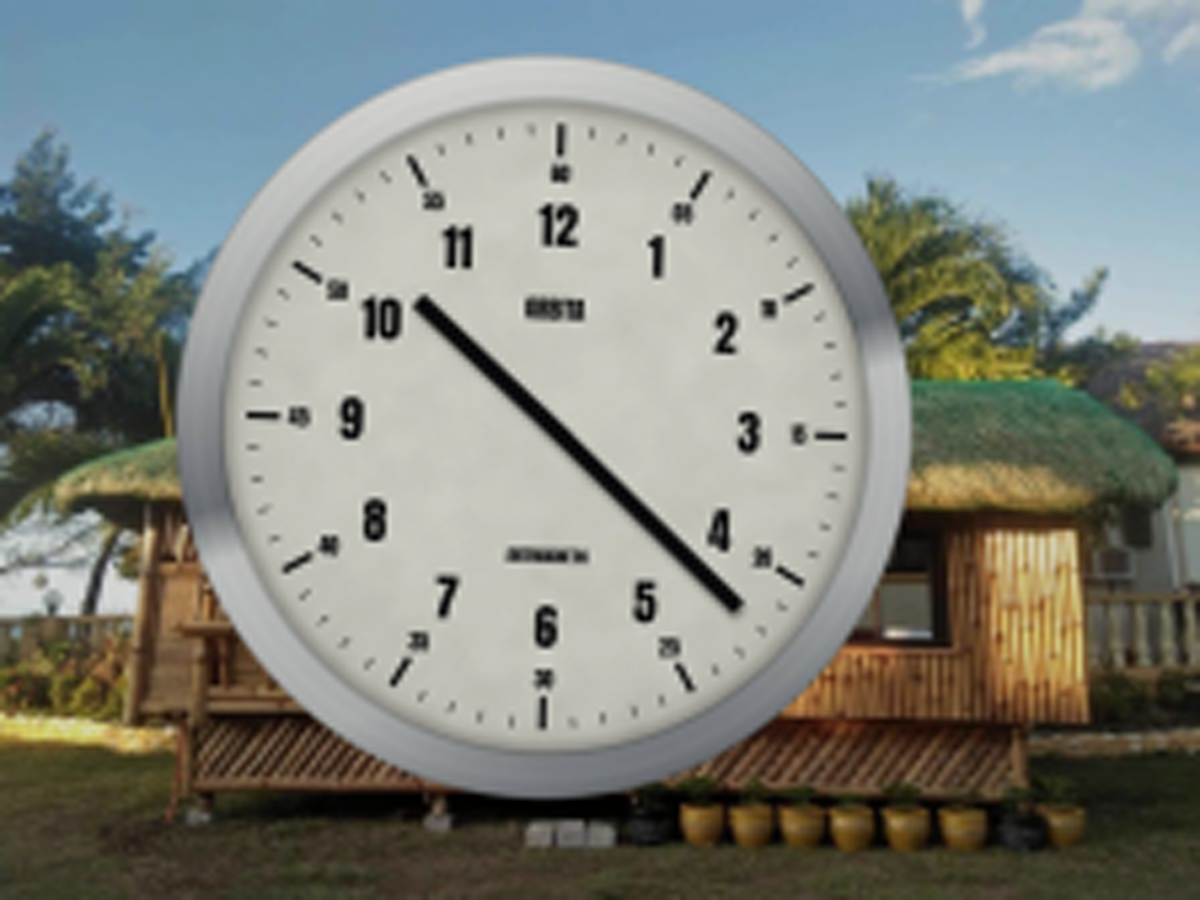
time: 10:22
